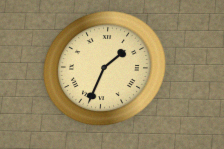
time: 1:33
